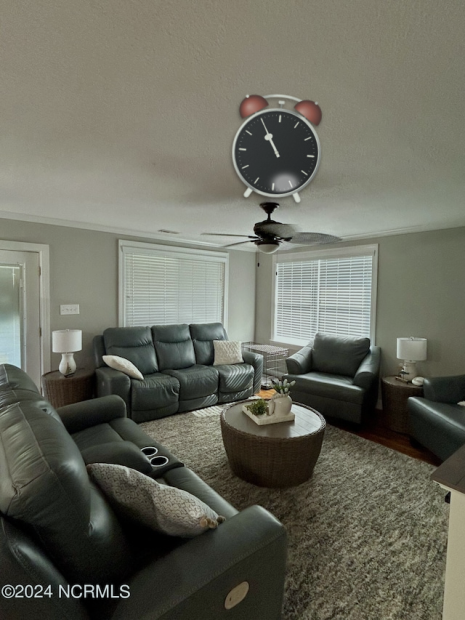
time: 10:55
